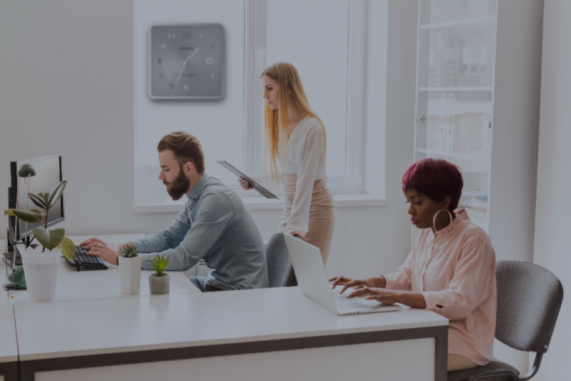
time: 1:34
